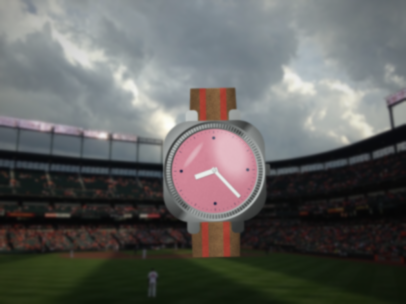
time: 8:23
